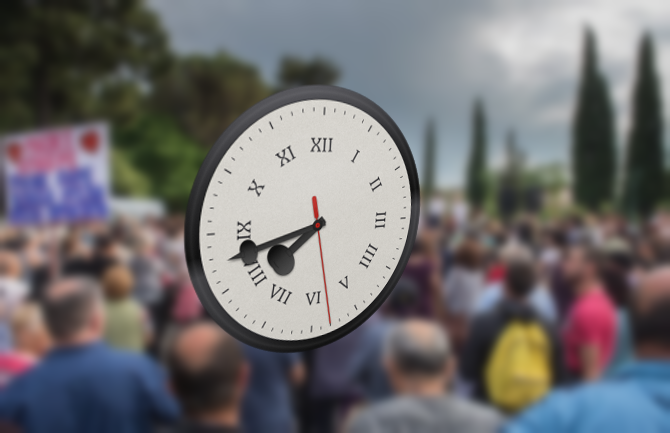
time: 7:42:28
